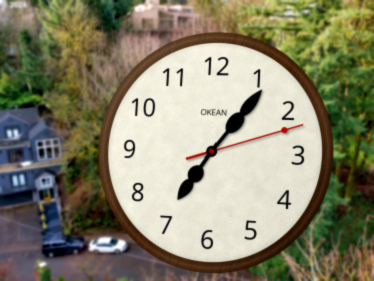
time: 7:06:12
